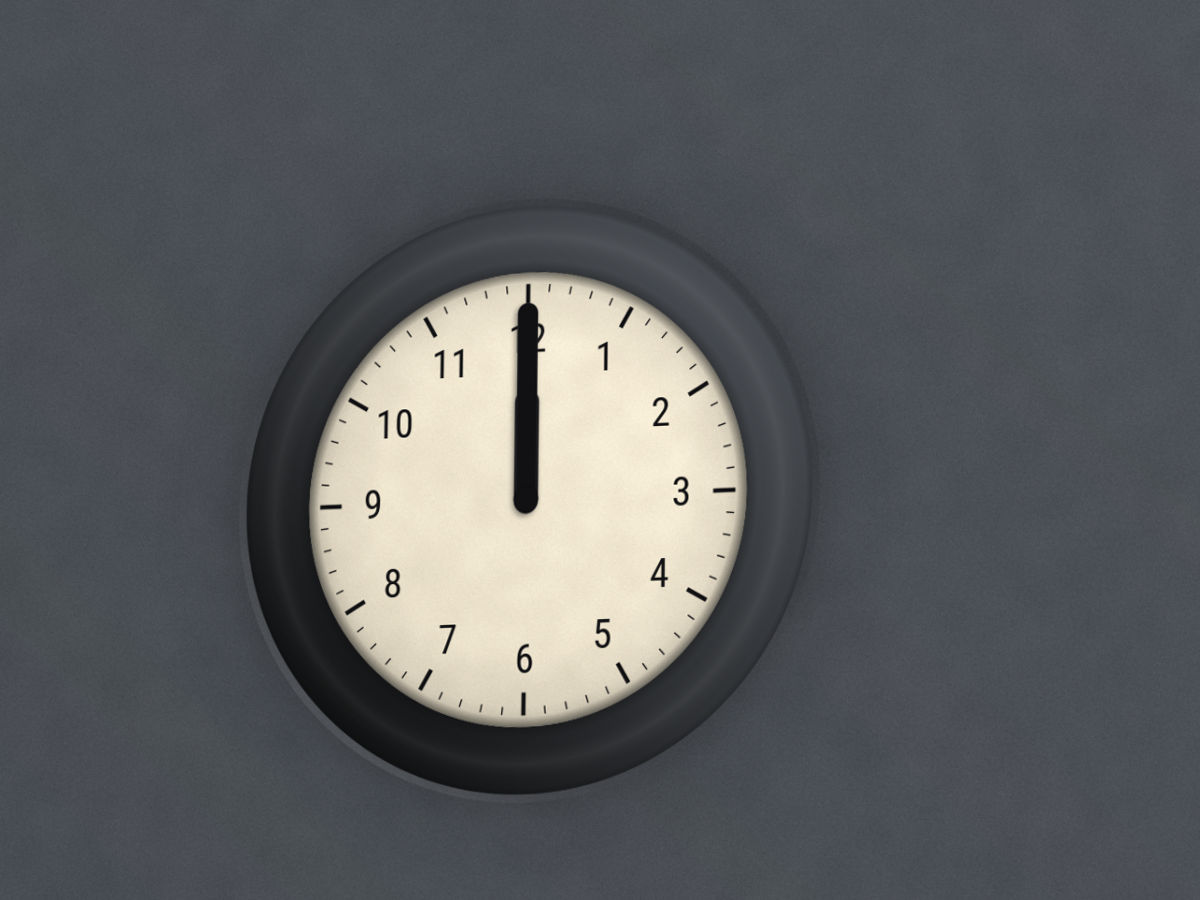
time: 12:00
